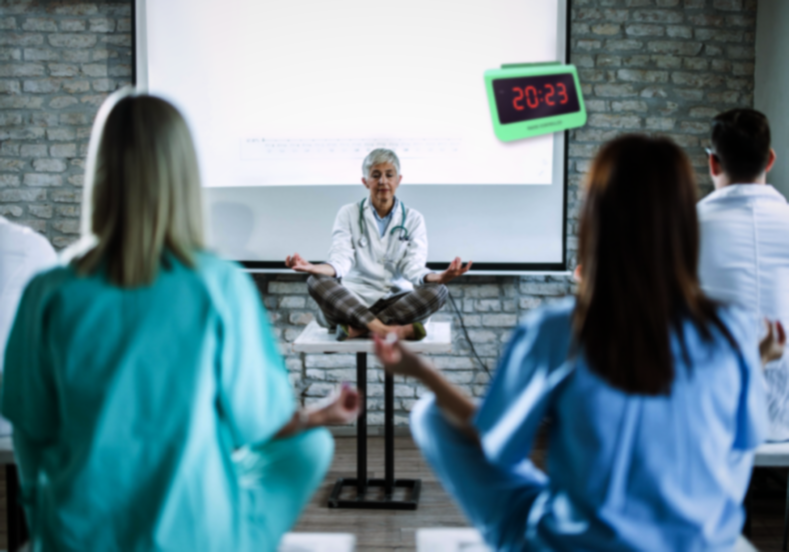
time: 20:23
